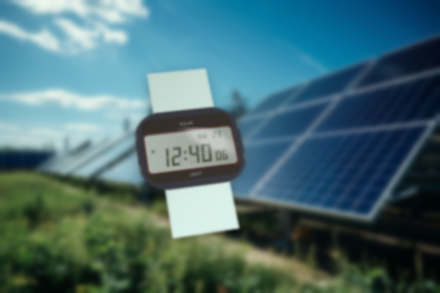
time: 12:40
